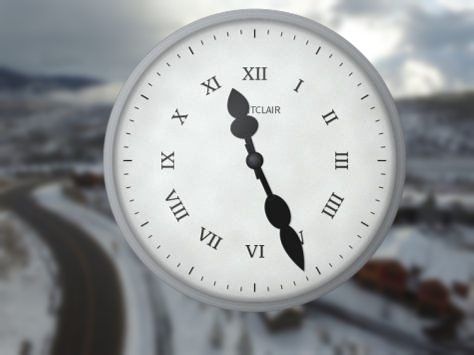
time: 11:26
